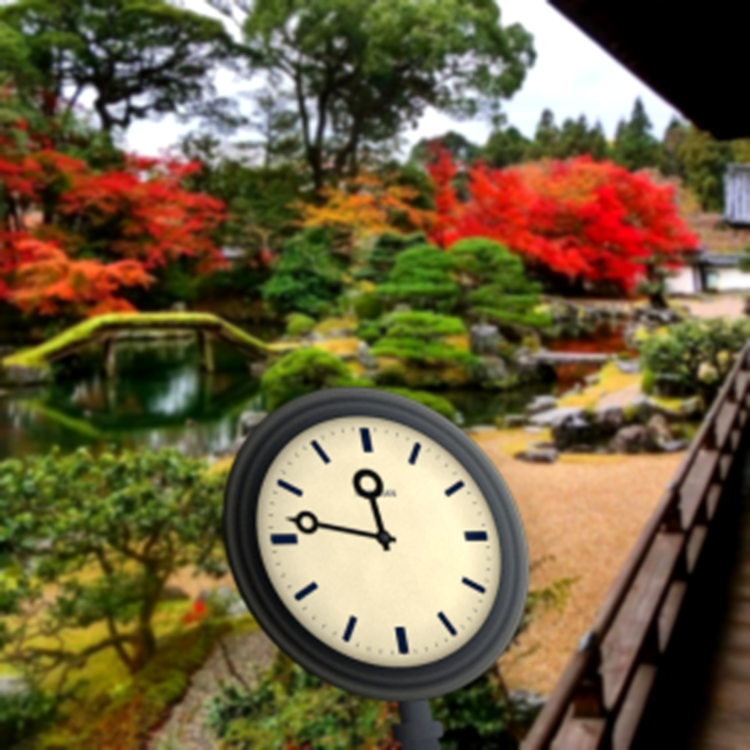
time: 11:47
